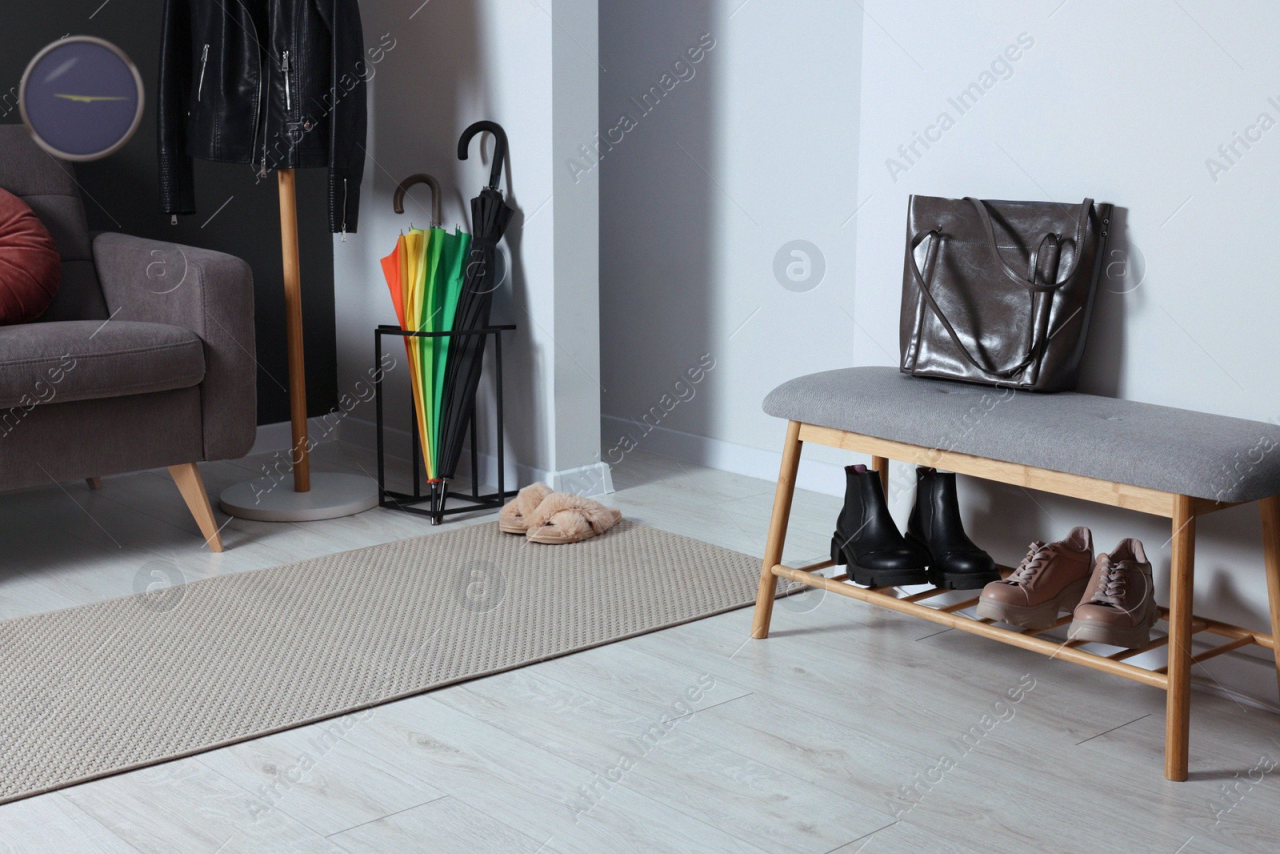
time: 9:15
